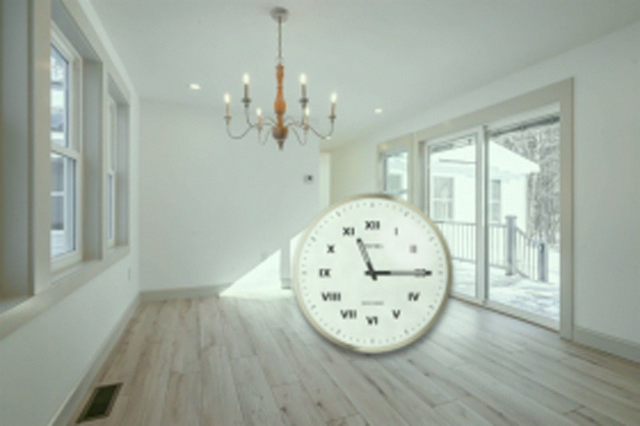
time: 11:15
